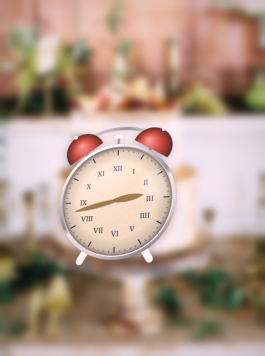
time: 2:43
